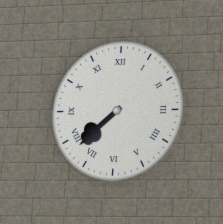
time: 7:38
